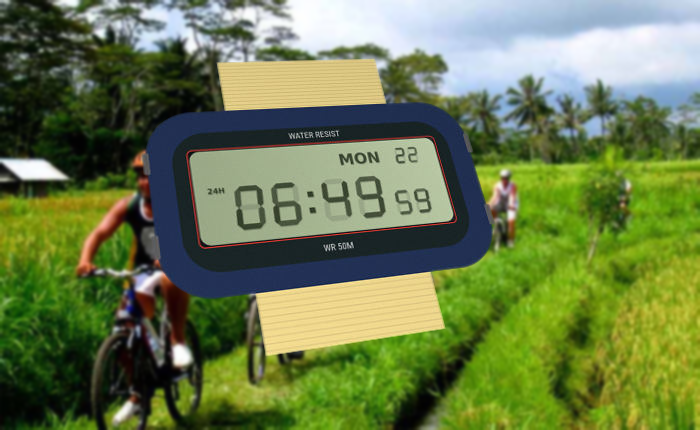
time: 6:49:59
